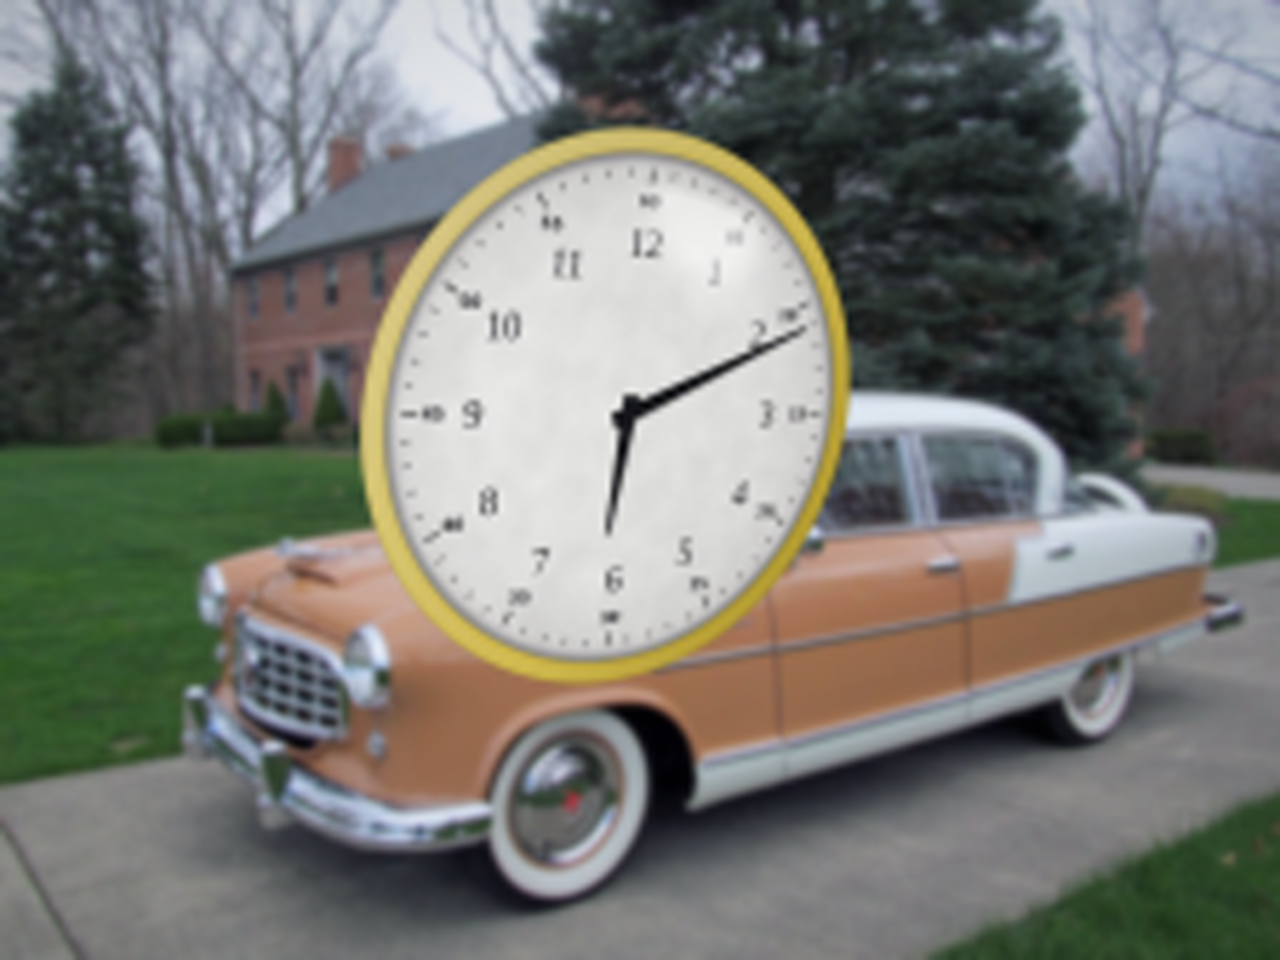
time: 6:11
